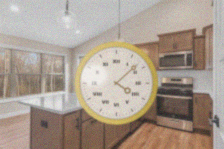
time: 4:08
